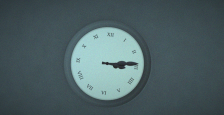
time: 3:14
